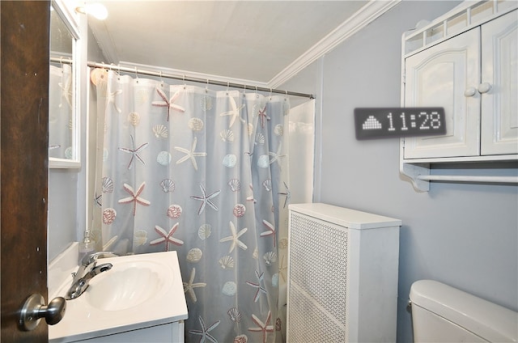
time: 11:28
